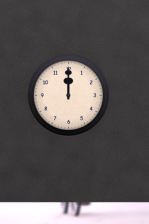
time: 12:00
